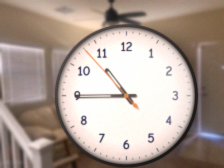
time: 10:44:53
